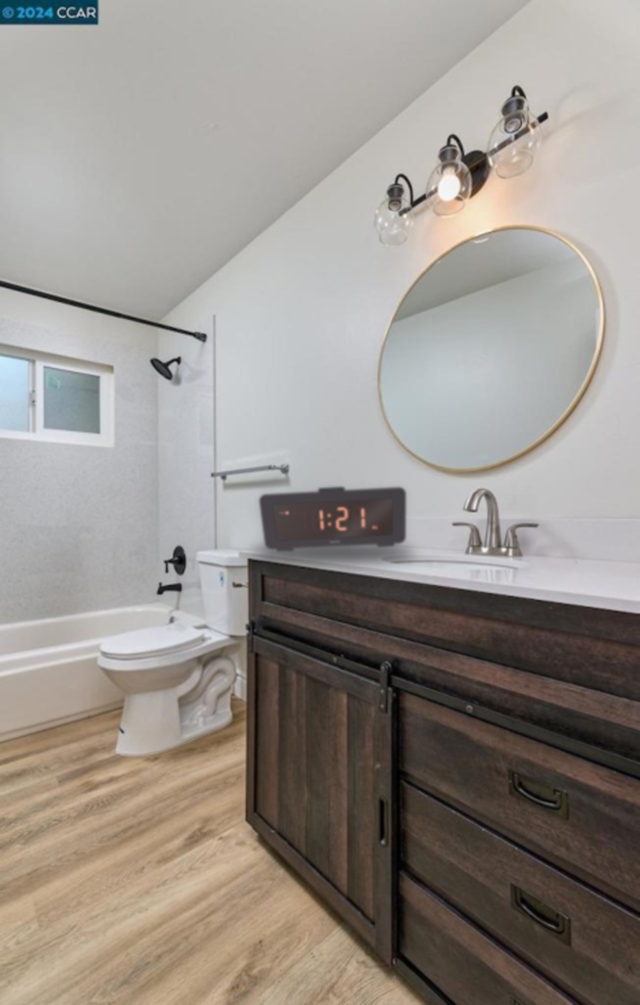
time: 1:21
